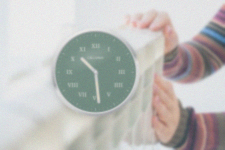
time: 10:29
